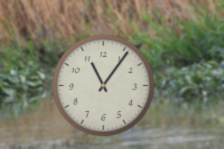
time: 11:06
